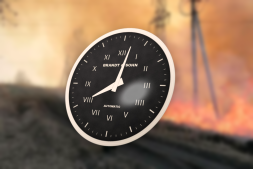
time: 8:02
